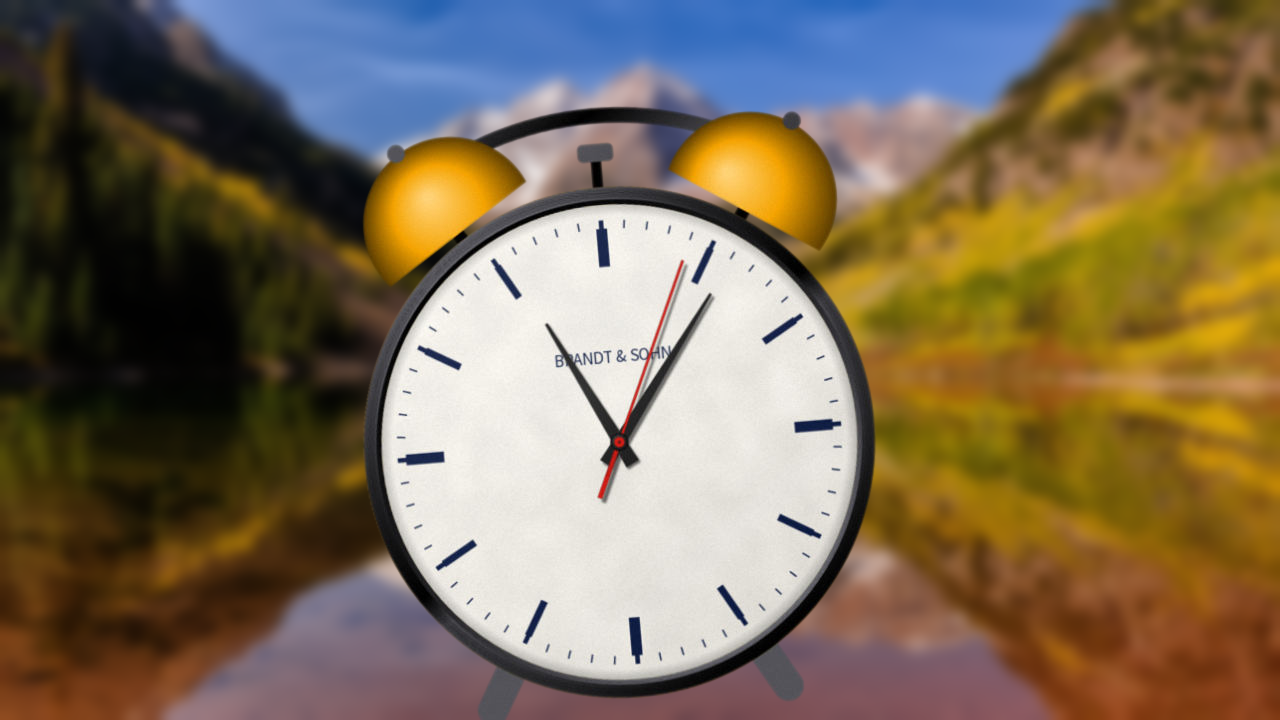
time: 11:06:04
